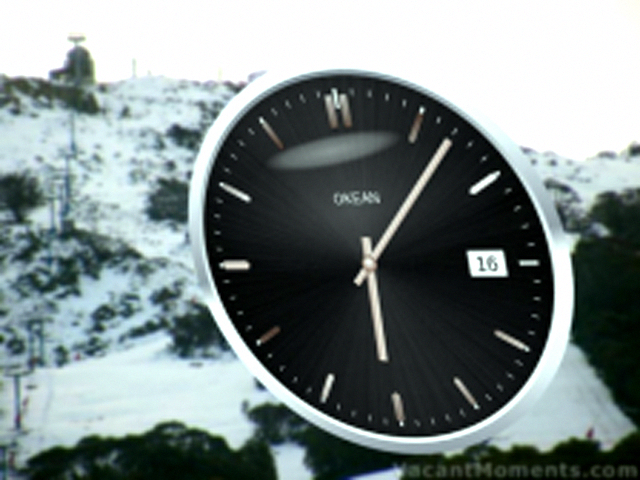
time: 6:07
